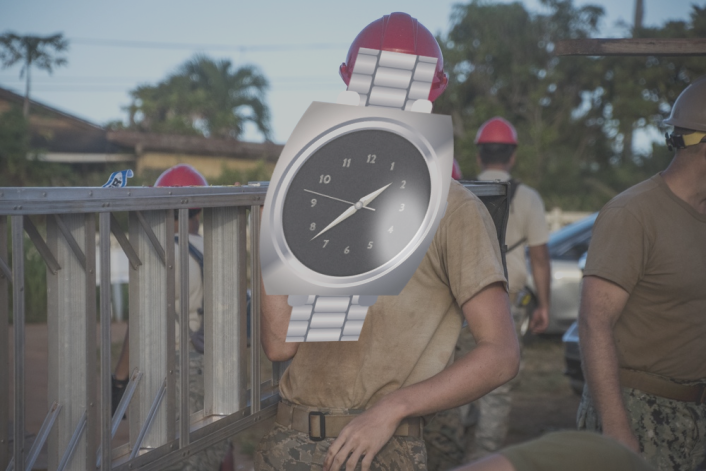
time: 1:37:47
